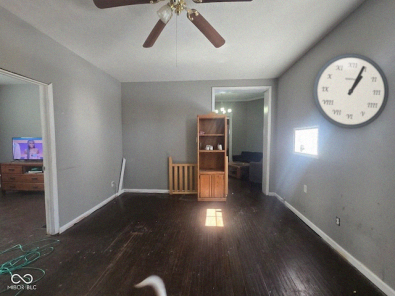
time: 1:04
